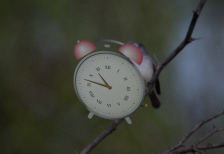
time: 10:47
